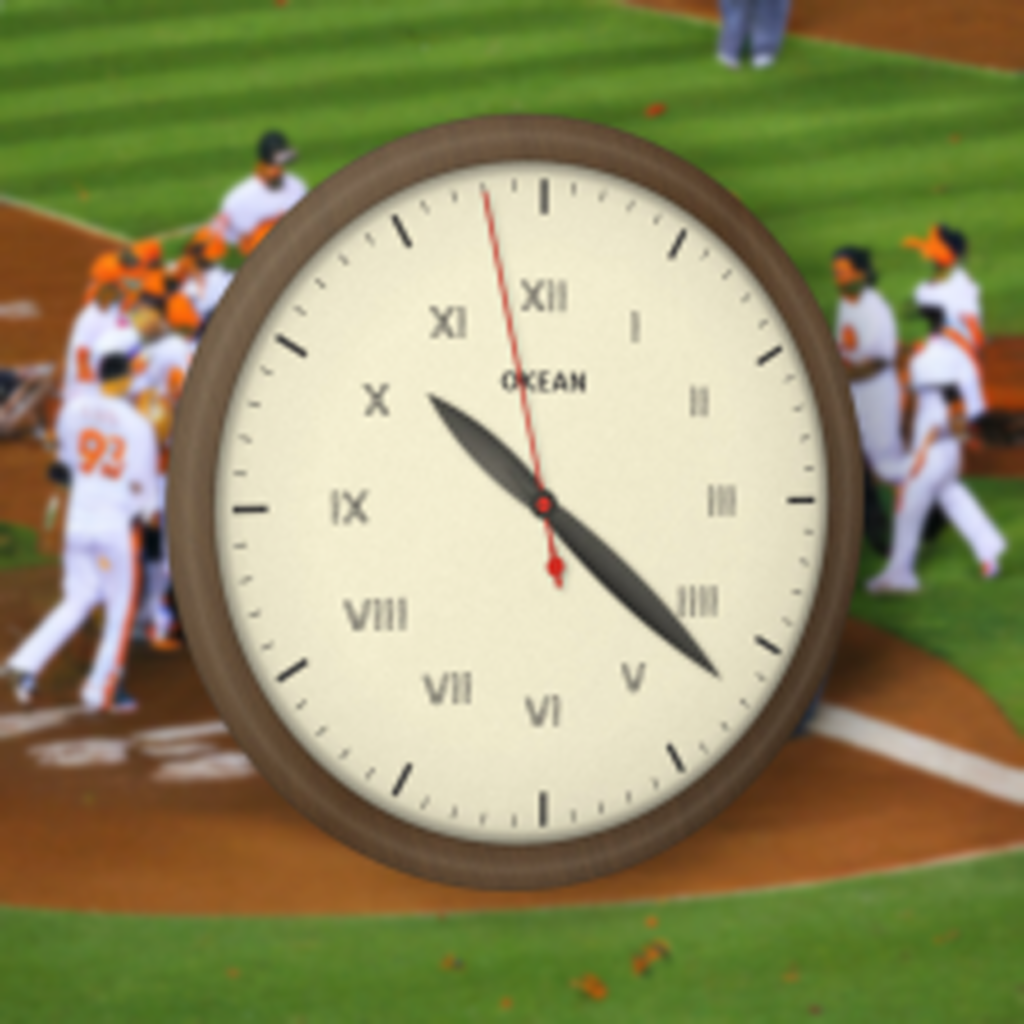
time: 10:21:58
